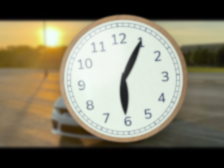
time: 6:05
